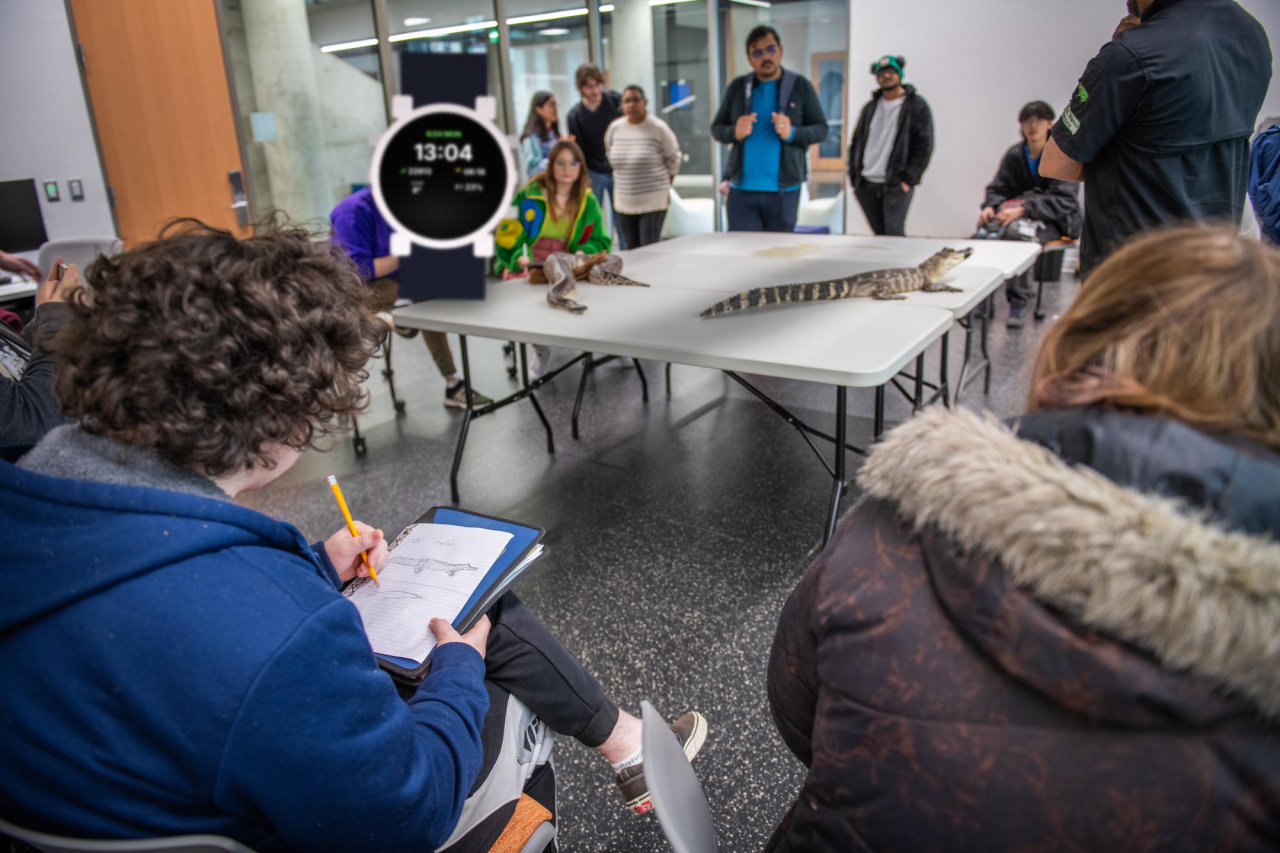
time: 13:04
